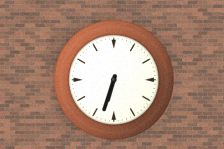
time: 6:33
